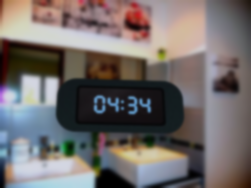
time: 4:34
